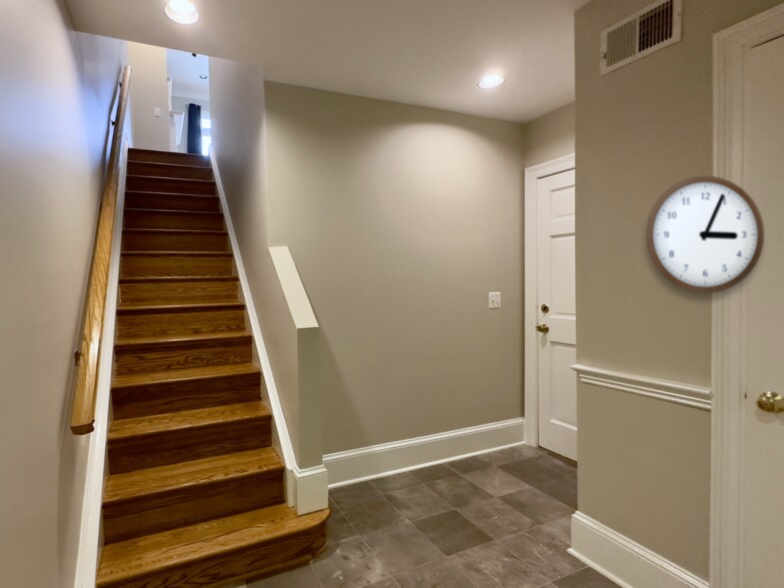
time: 3:04
